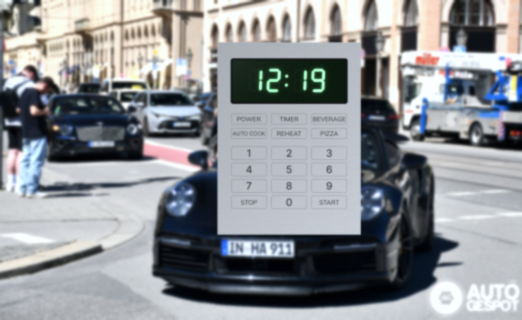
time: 12:19
